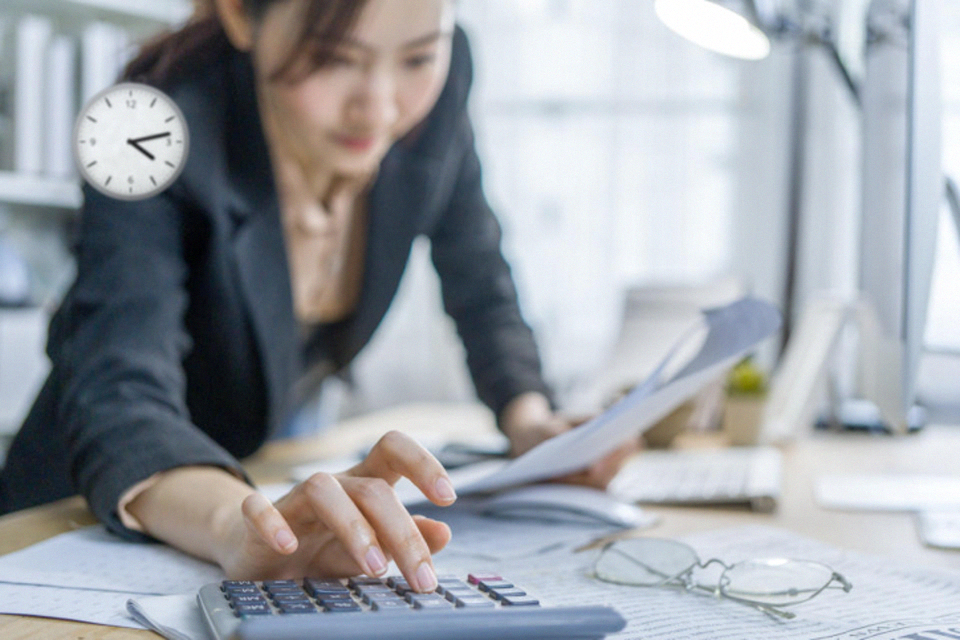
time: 4:13
